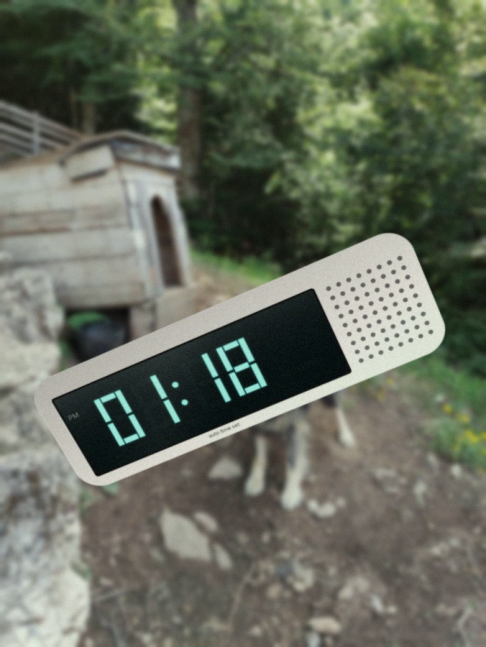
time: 1:18
